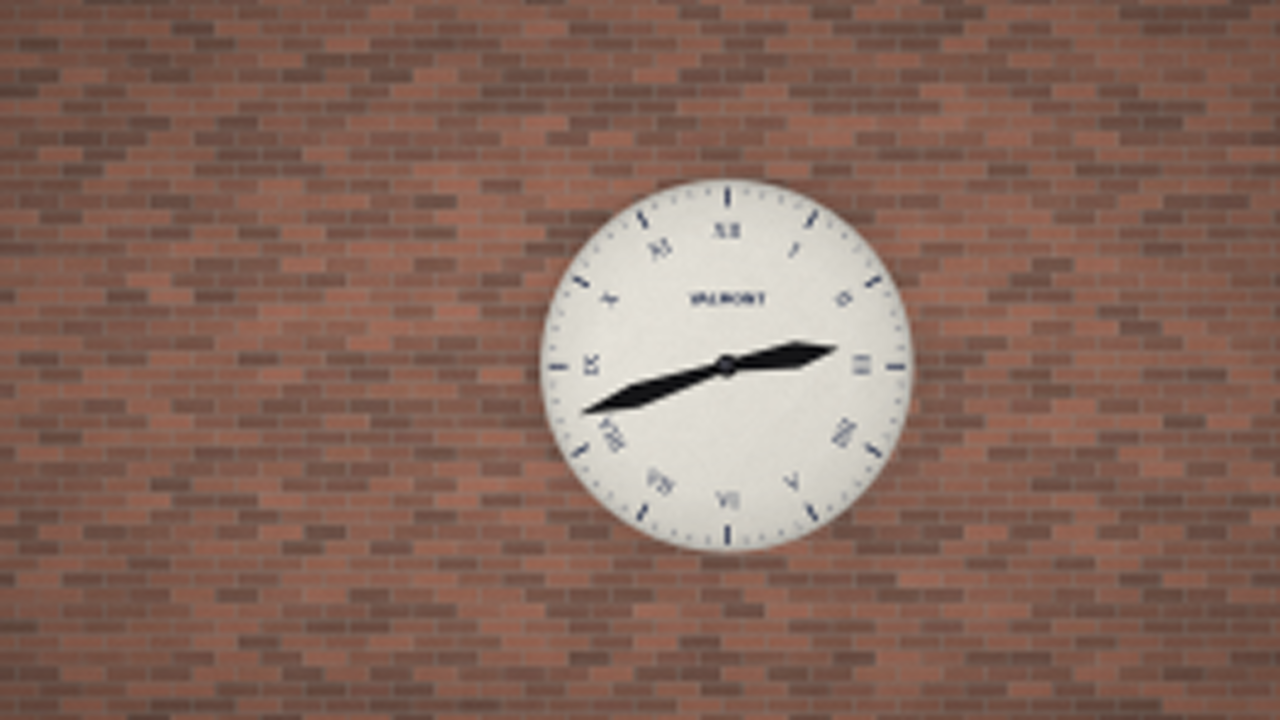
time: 2:42
